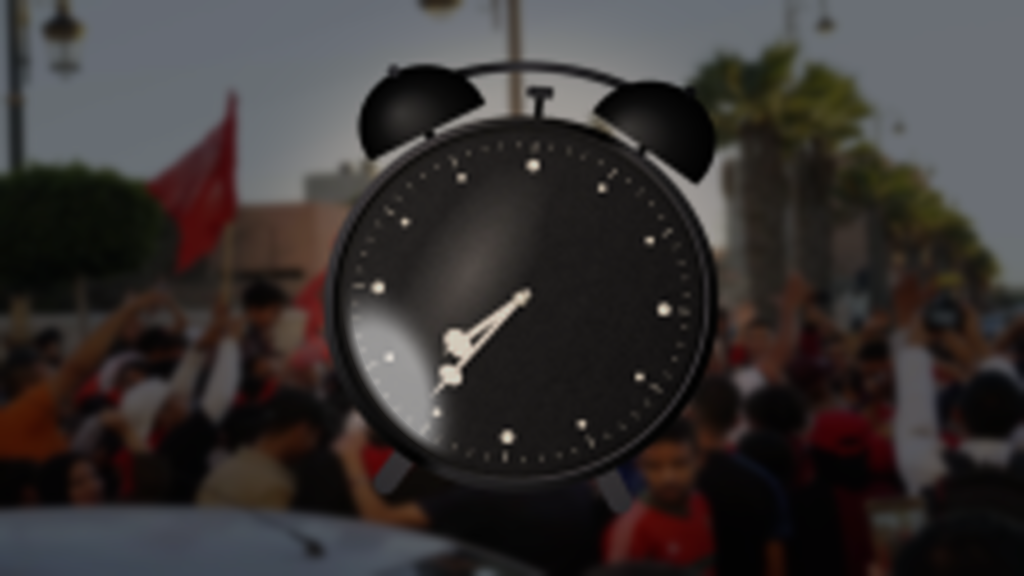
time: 7:36
